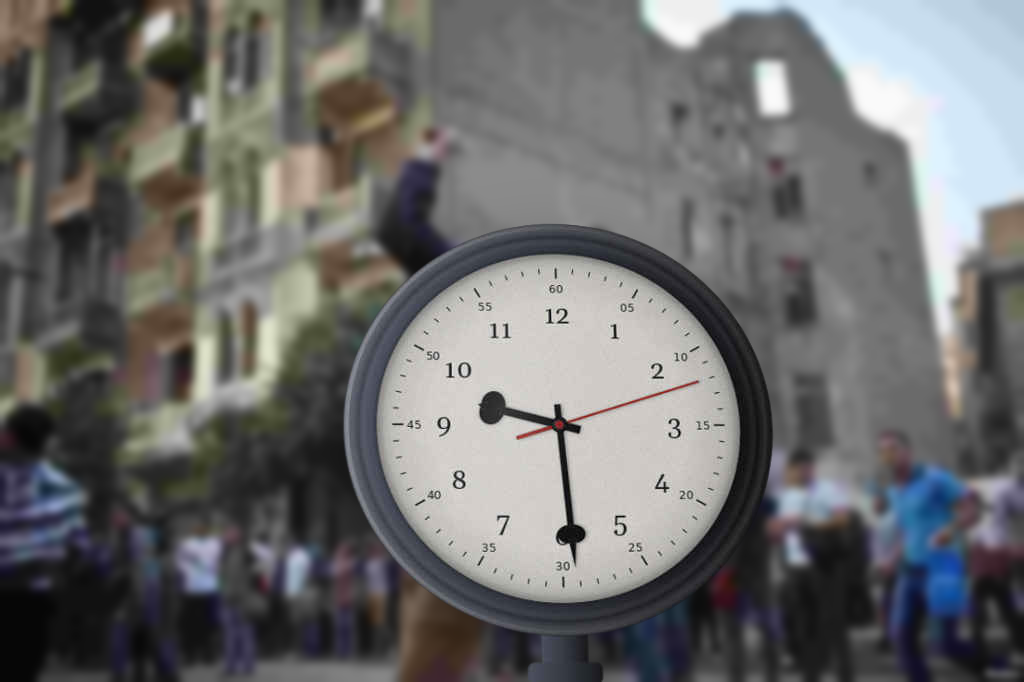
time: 9:29:12
